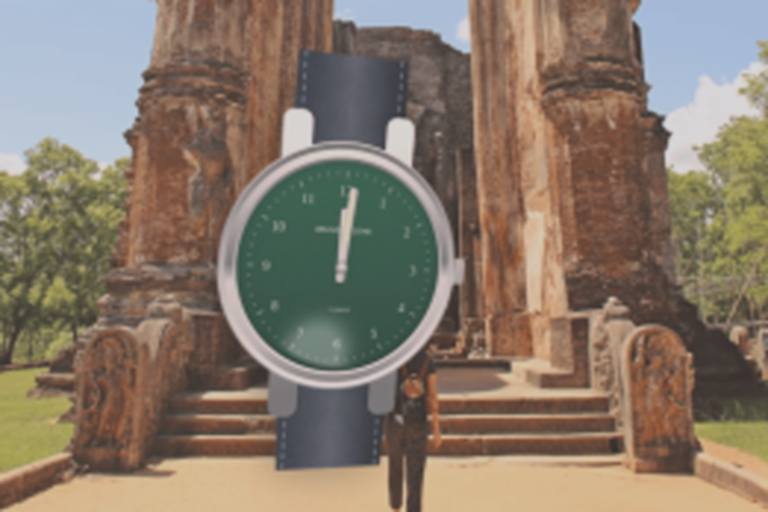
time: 12:01
